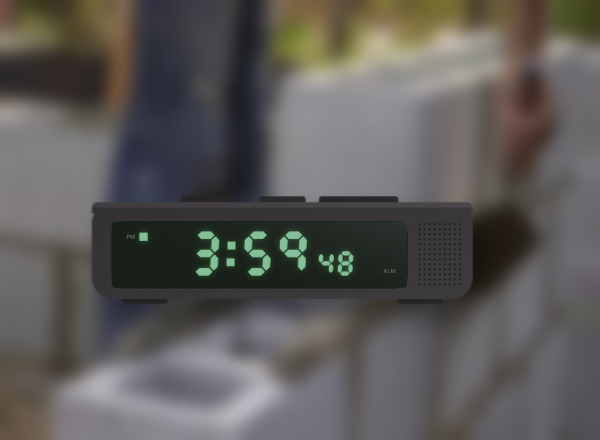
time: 3:59:48
